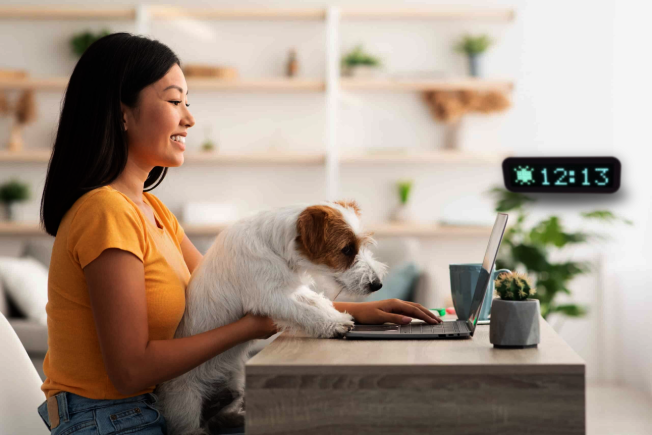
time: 12:13
